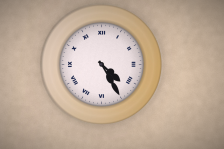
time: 4:25
